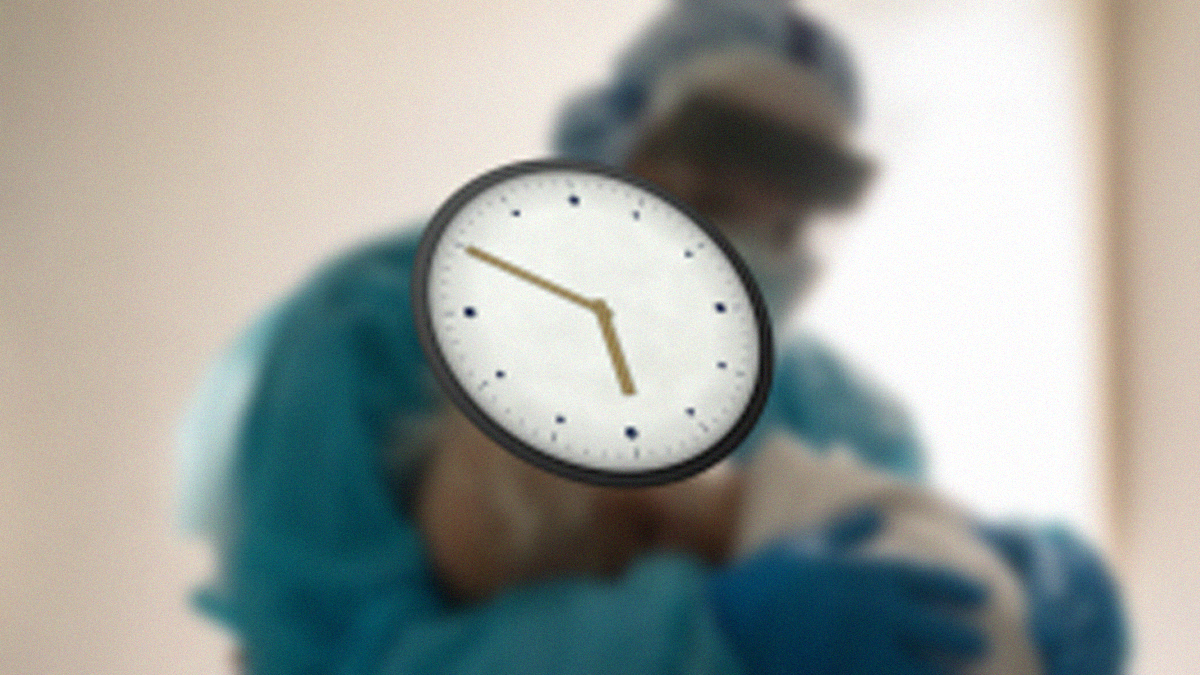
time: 5:50
